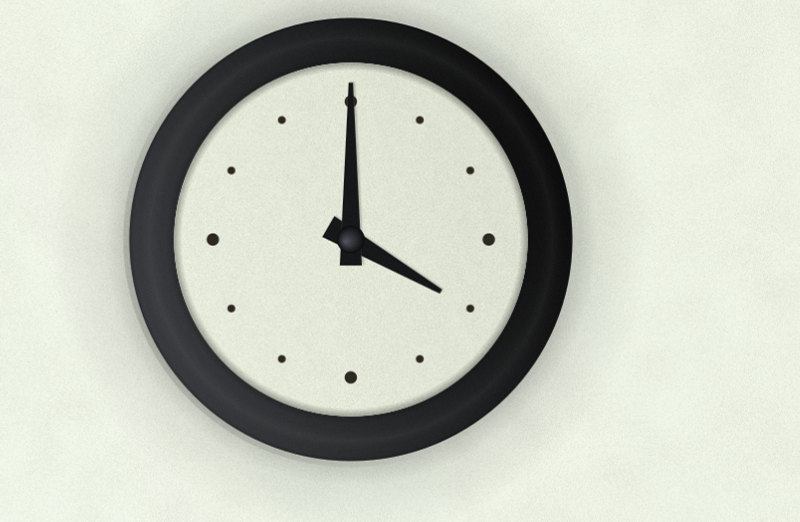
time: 4:00
